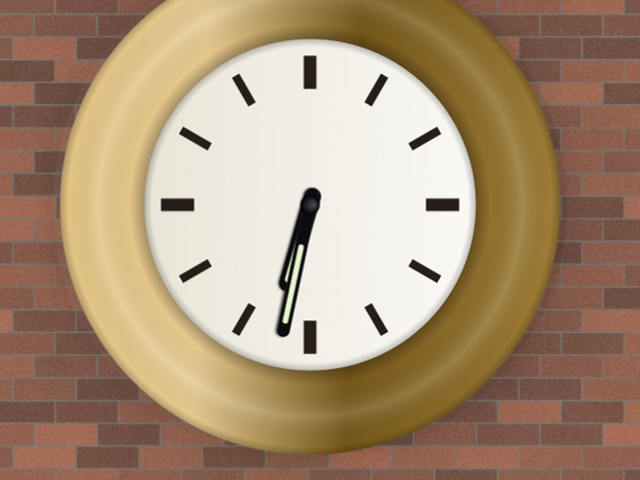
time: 6:32
